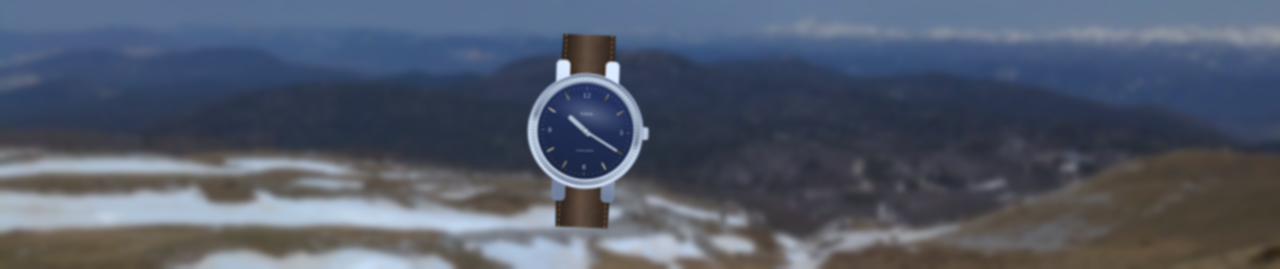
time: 10:20
